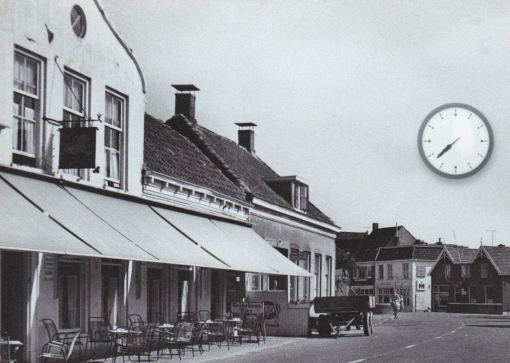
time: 7:38
